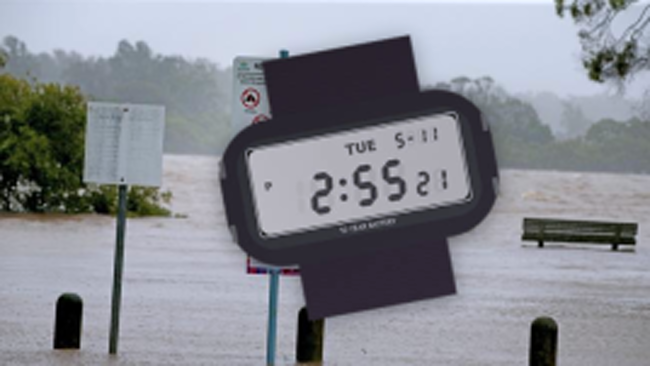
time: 2:55:21
